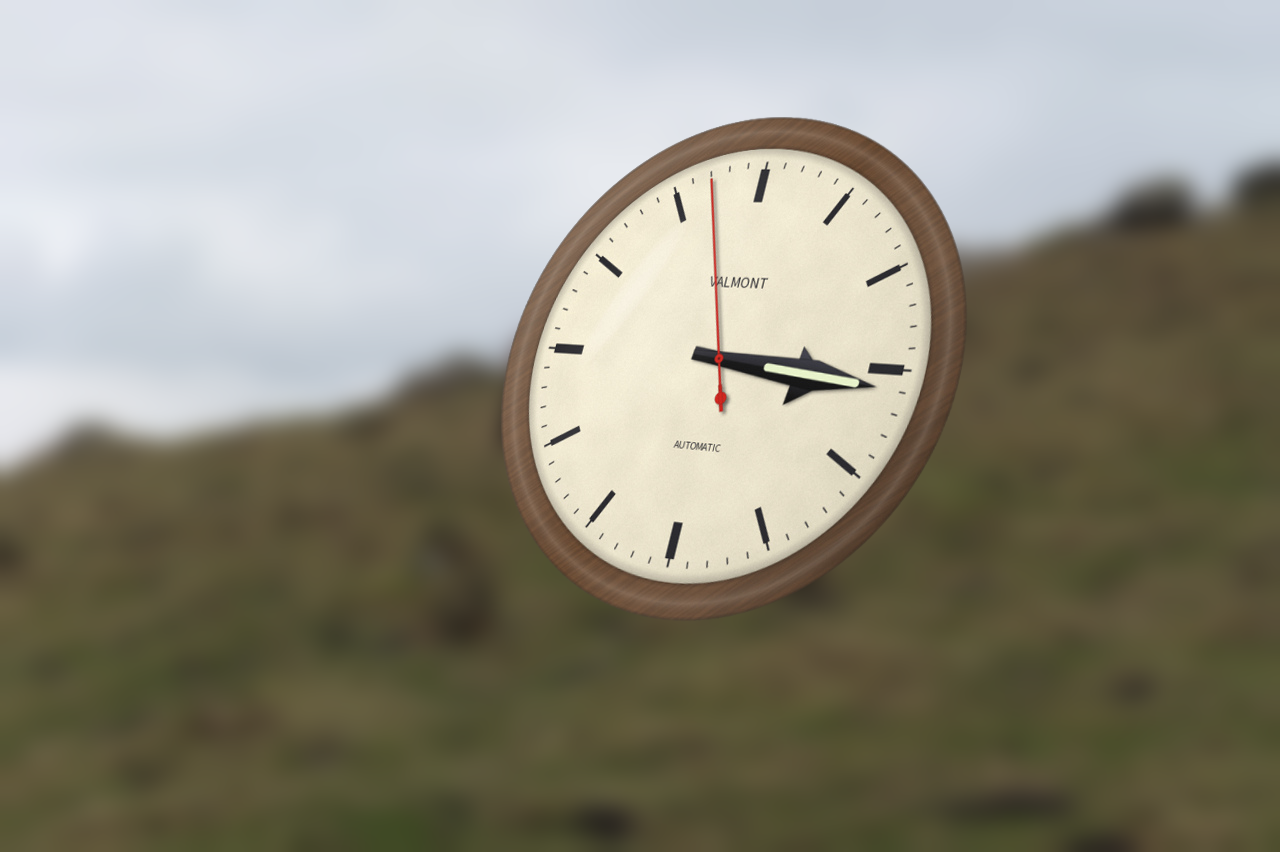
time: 3:15:57
